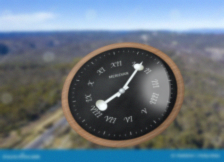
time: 8:07
